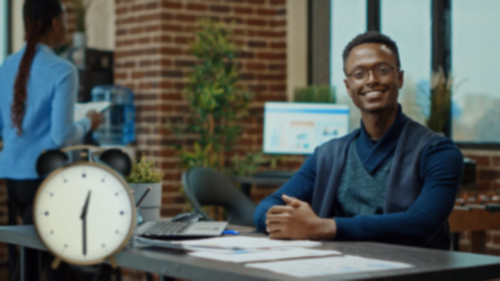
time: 12:30
